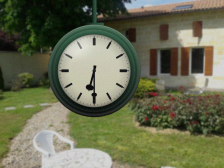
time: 6:30
